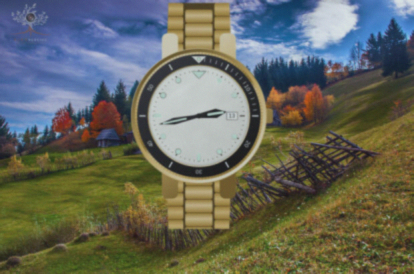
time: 2:43
